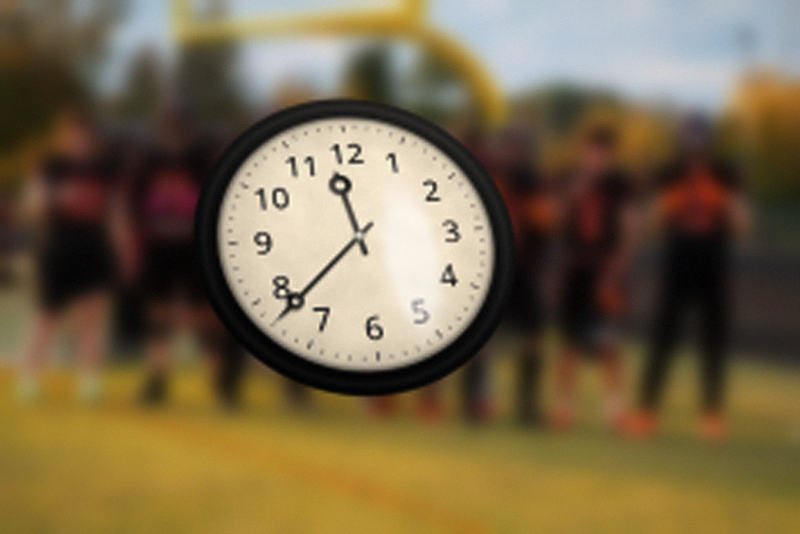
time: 11:38
